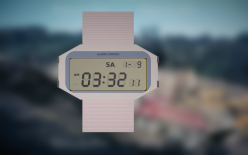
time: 3:32:11
